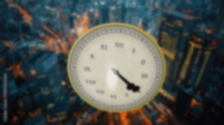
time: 4:21
